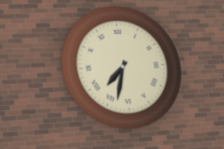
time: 7:33
